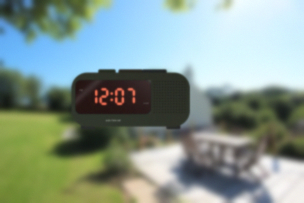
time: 12:07
